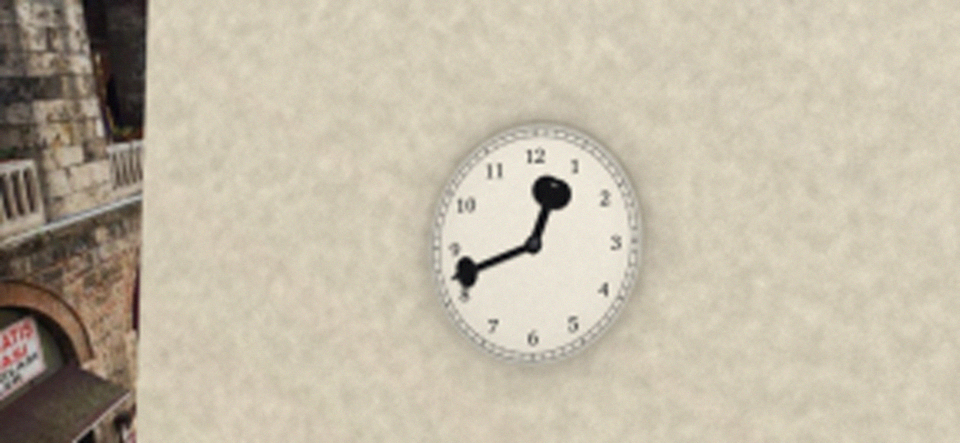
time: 12:42
